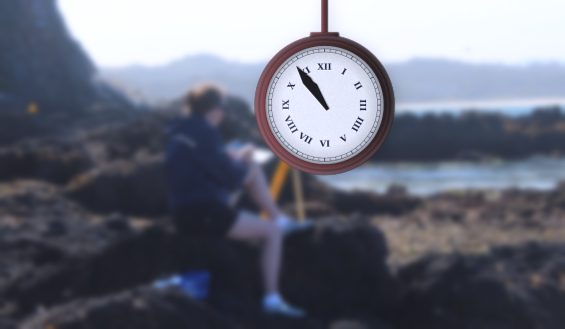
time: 10:54
